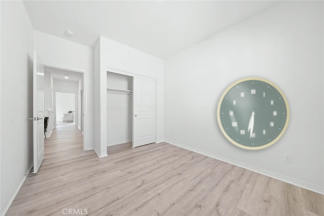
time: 6:31
